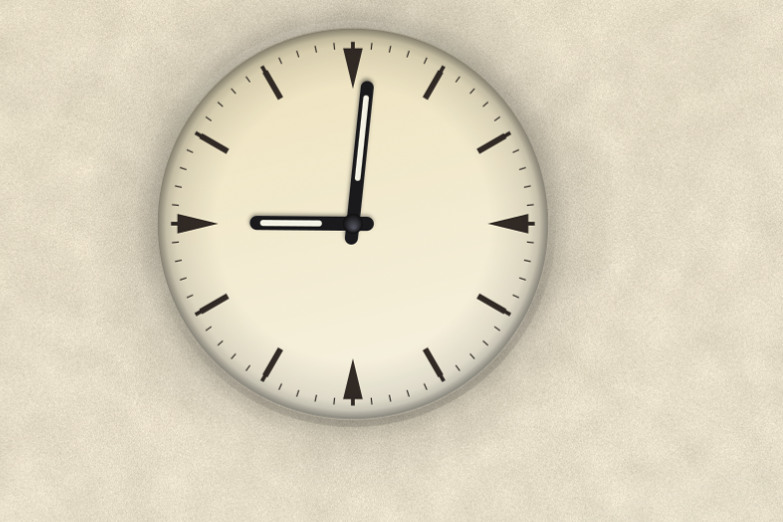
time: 9:01
